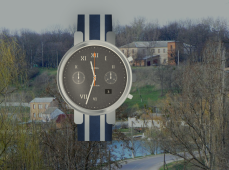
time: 11:33
